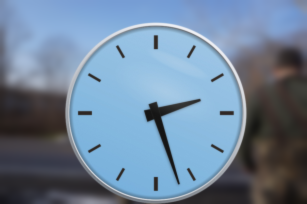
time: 2:27
